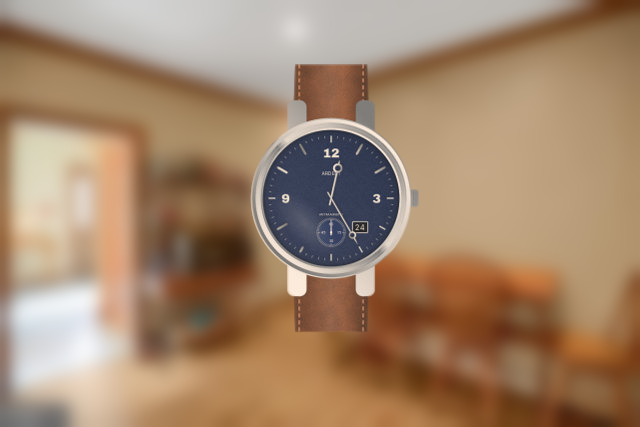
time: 12:25
